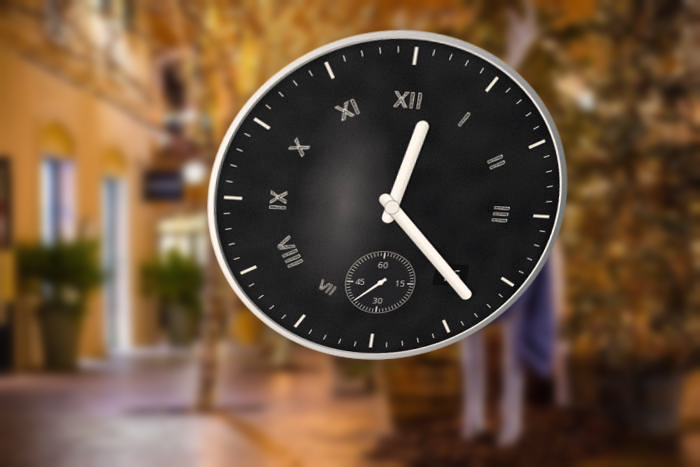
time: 12:22:38
